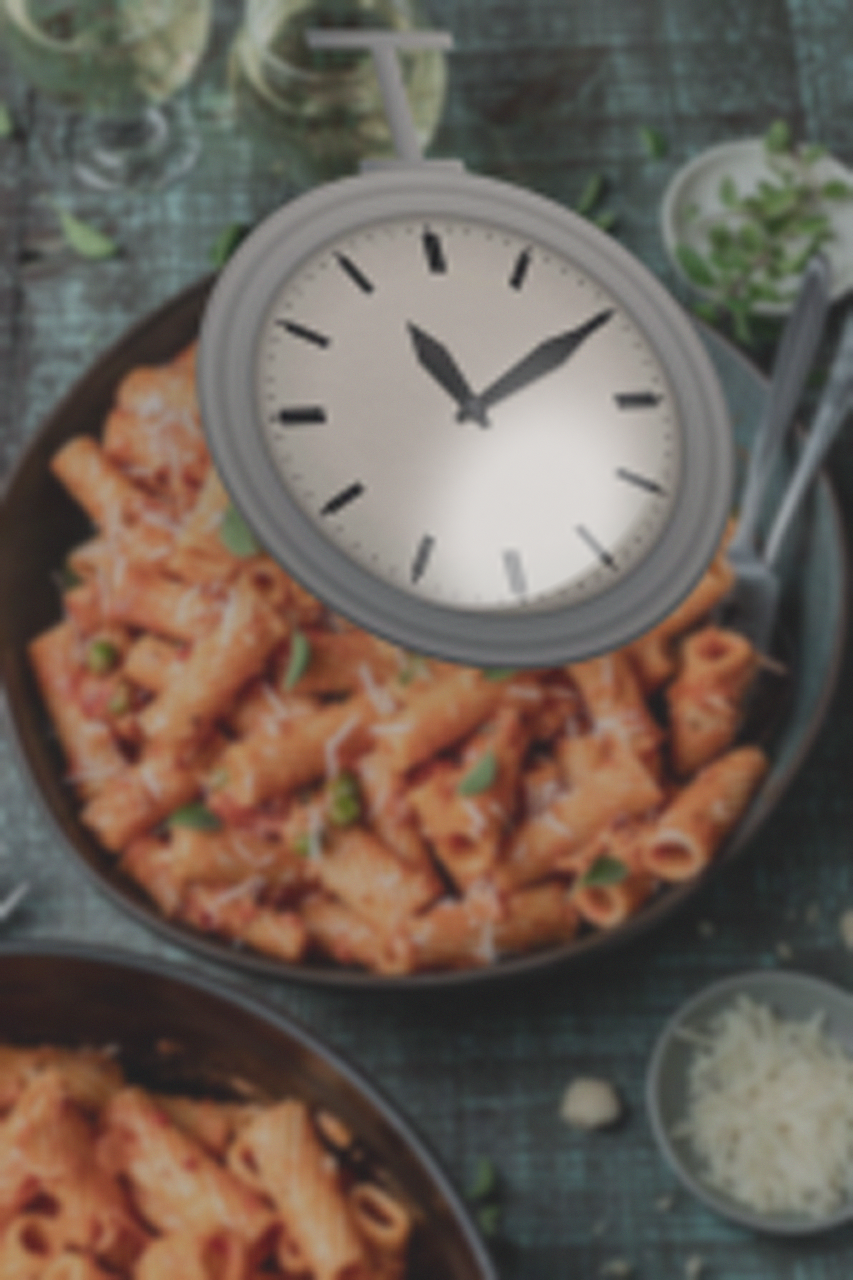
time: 11:10
